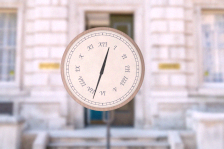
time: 12:33
